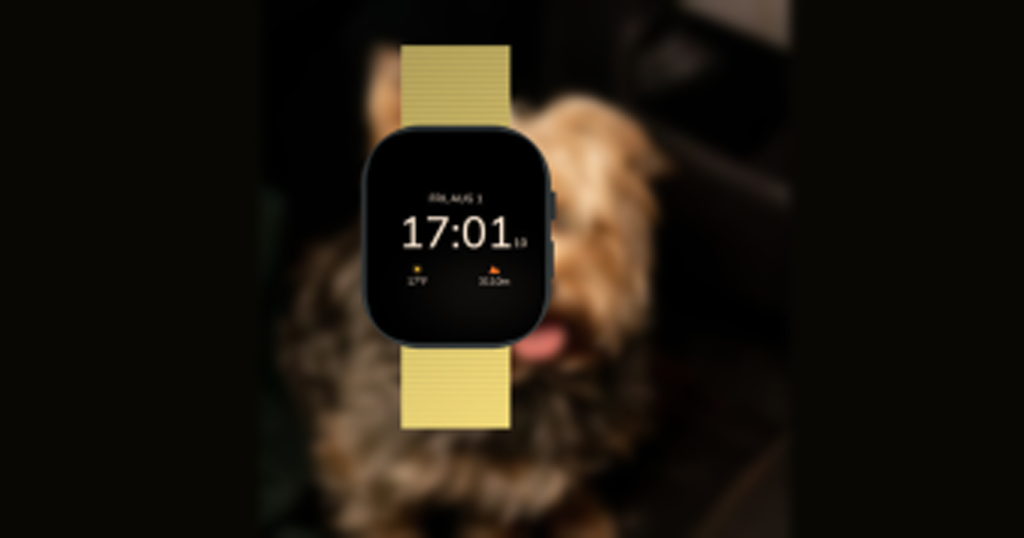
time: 17:01
